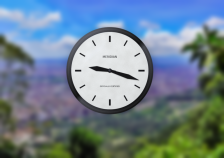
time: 9:18
